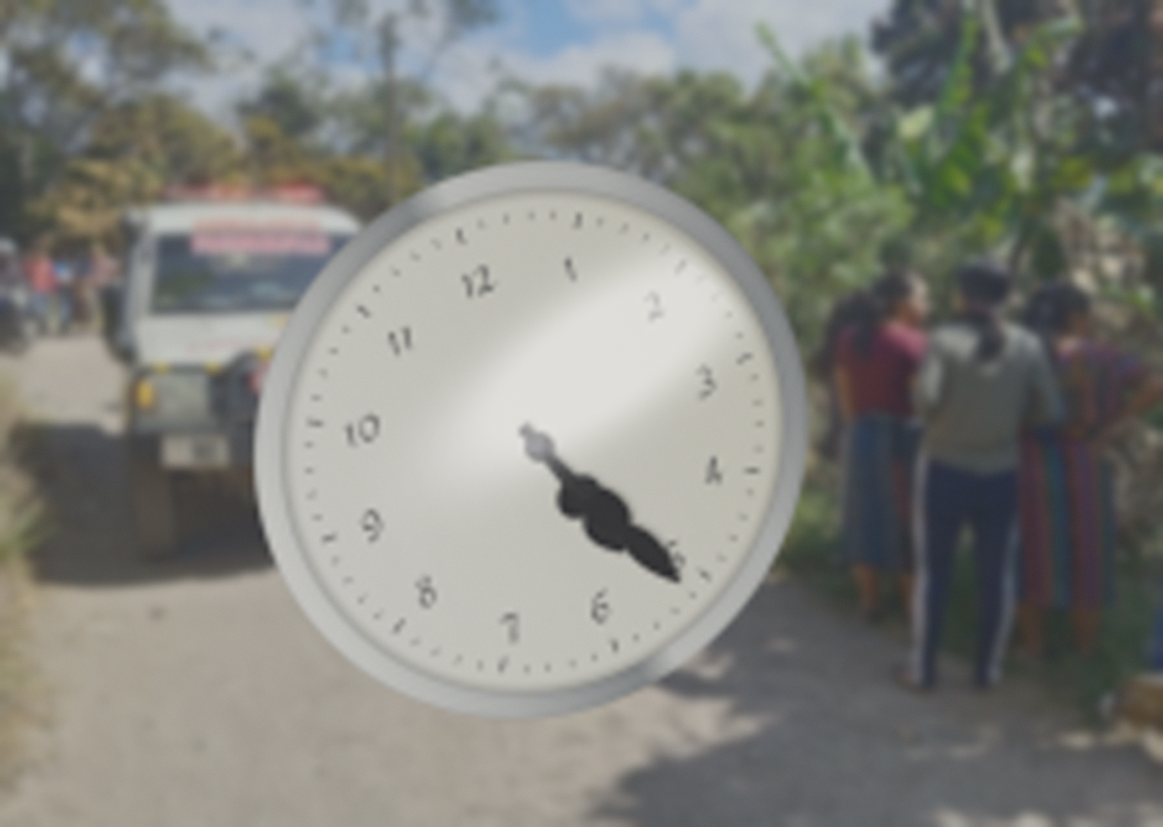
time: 5:26
